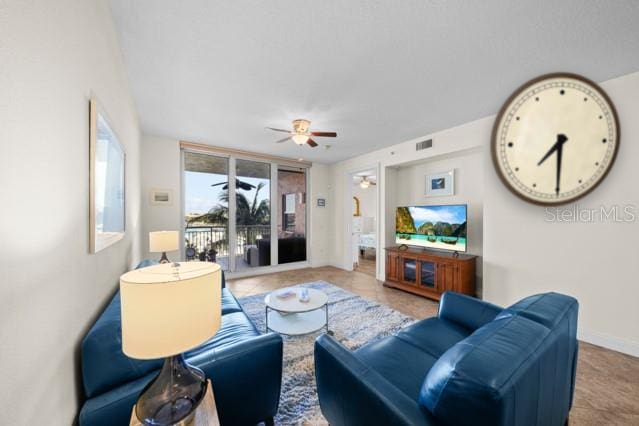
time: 7:30
